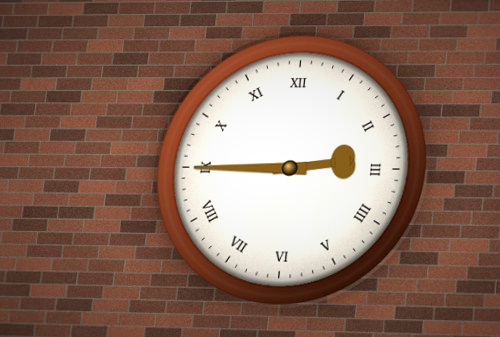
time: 2:45
